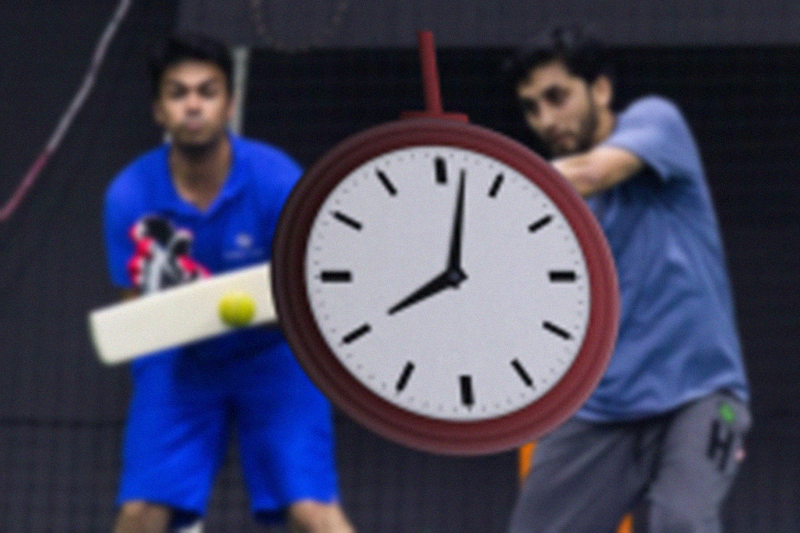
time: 8:02
